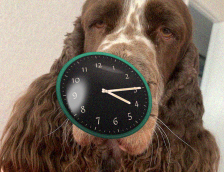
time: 4:15
